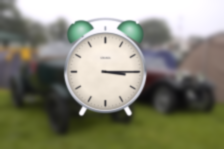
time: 3:15
